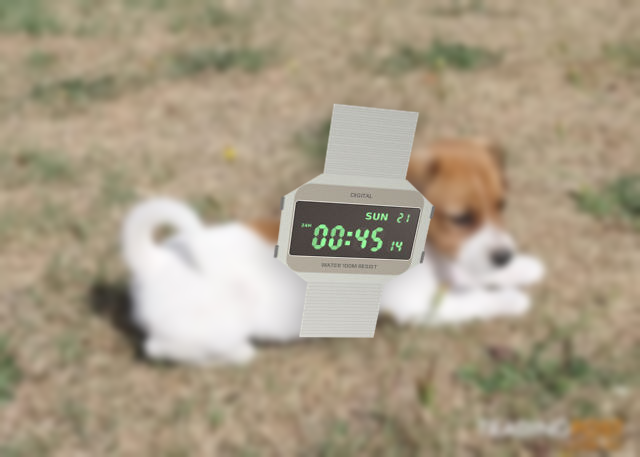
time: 0:45:14
